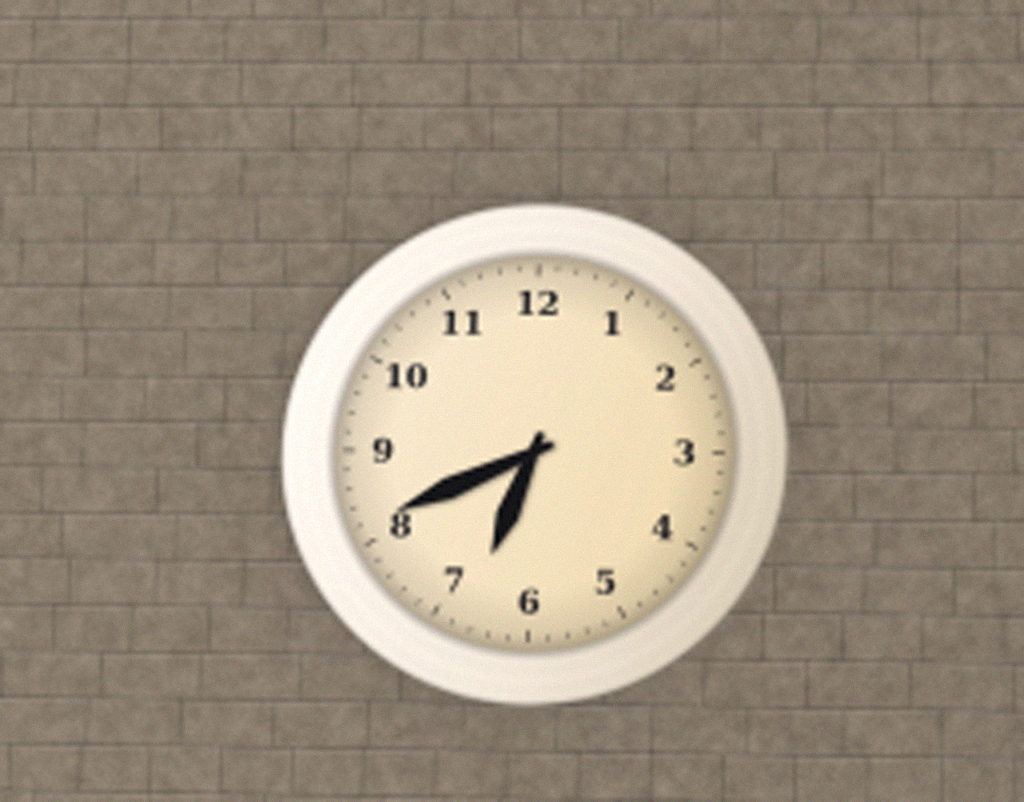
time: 6:41
